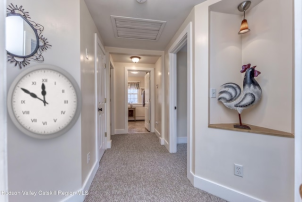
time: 11:50
